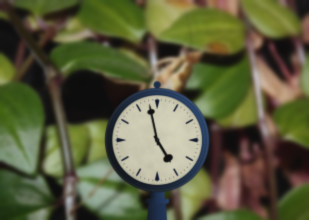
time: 4:58
